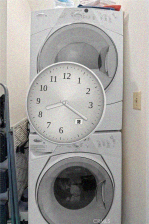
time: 8:20
